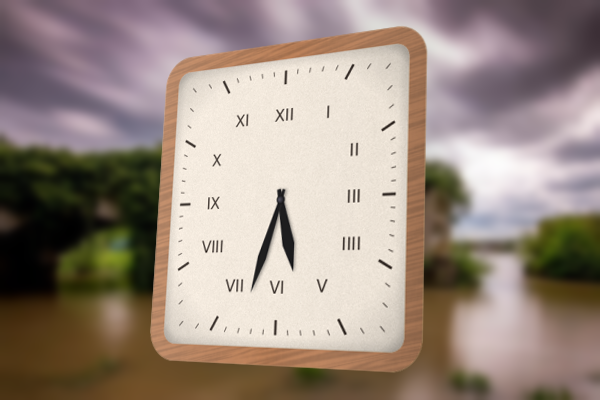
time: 5:33
